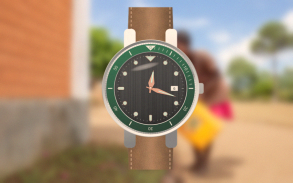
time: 12:18
